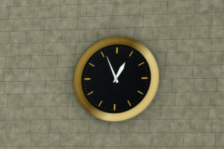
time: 12:56
